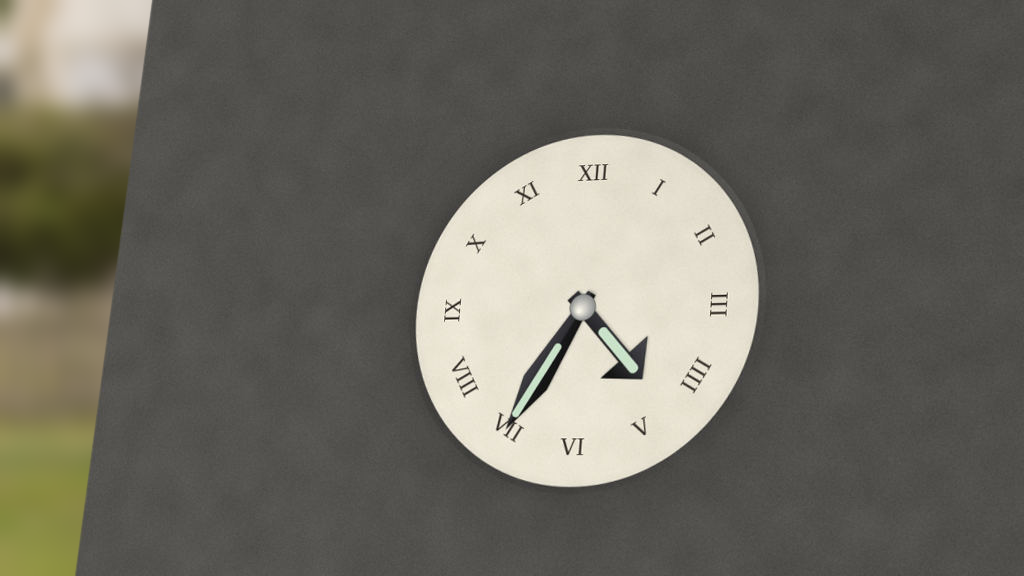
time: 4:35
